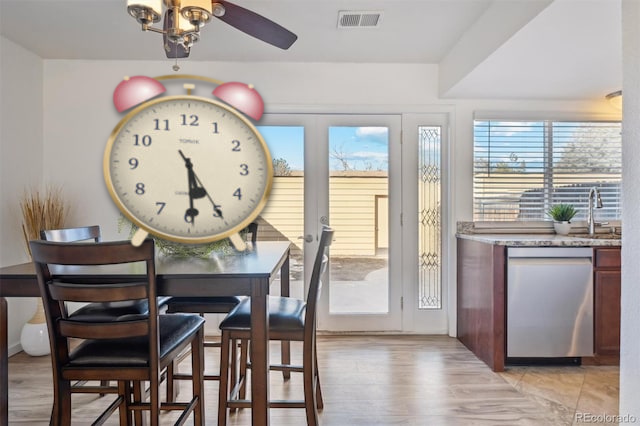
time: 5:29:25
